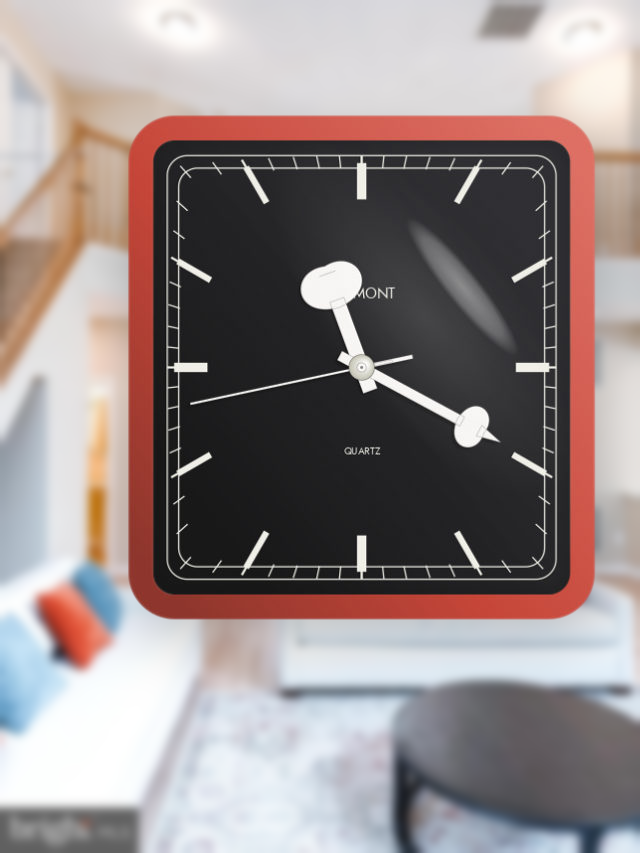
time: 11:19:43
